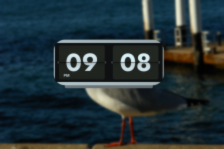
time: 9:08
